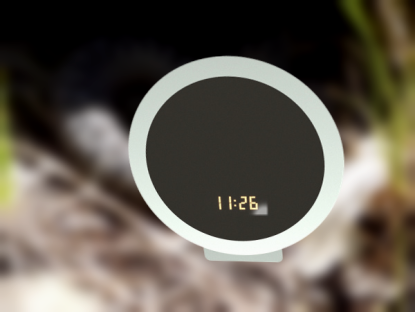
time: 11:26
